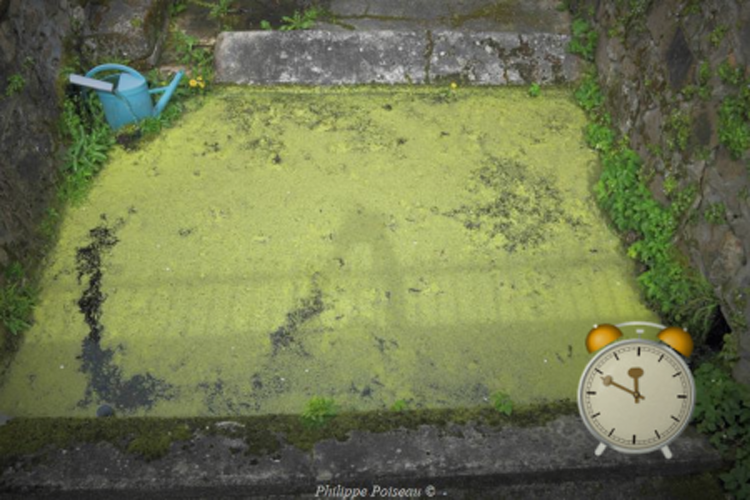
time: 11:49
